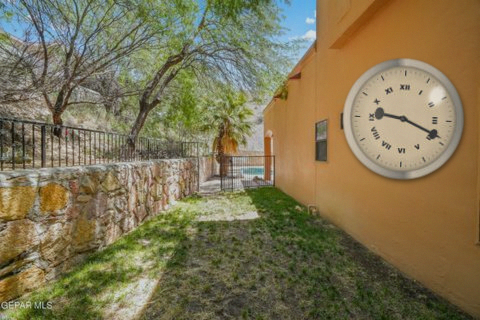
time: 9:19
